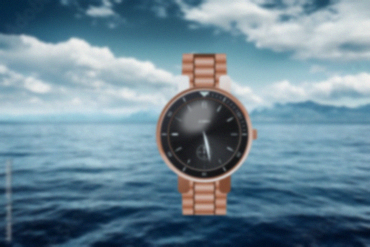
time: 5:28
